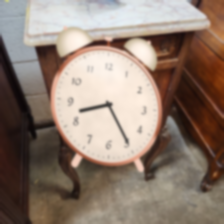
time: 8:25
